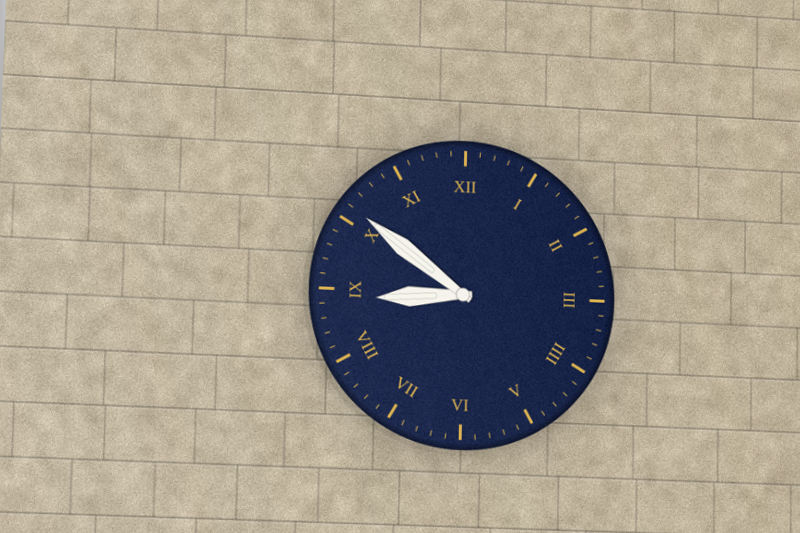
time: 8:51
